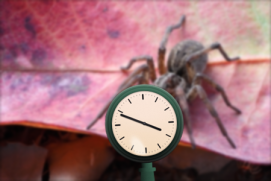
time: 3:49
